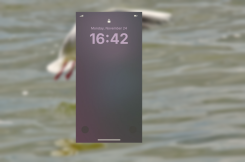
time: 16:42
